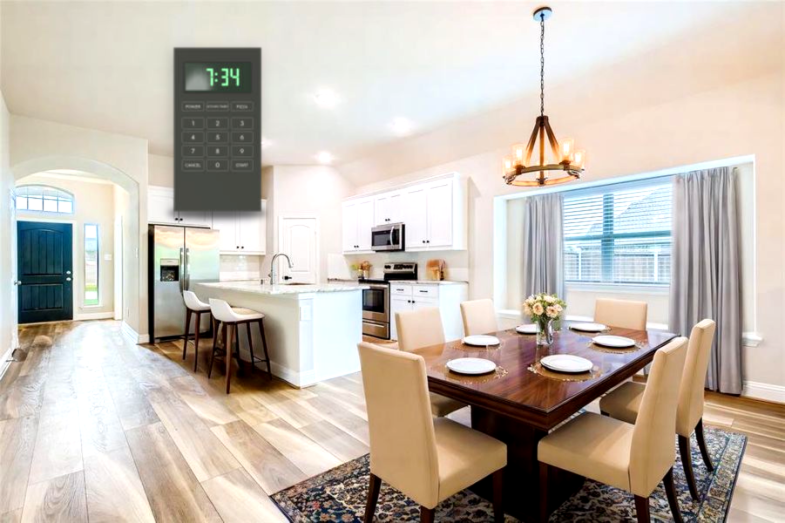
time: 7:34
